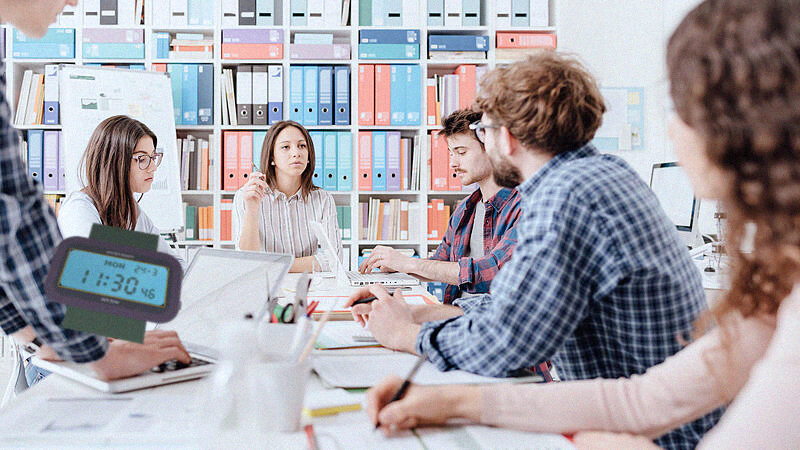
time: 11:30:46
